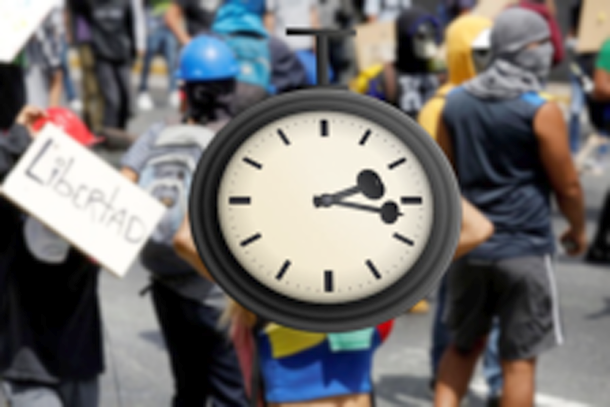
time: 2:17
